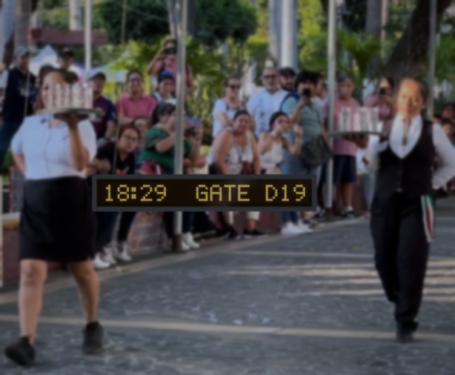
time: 18:29
